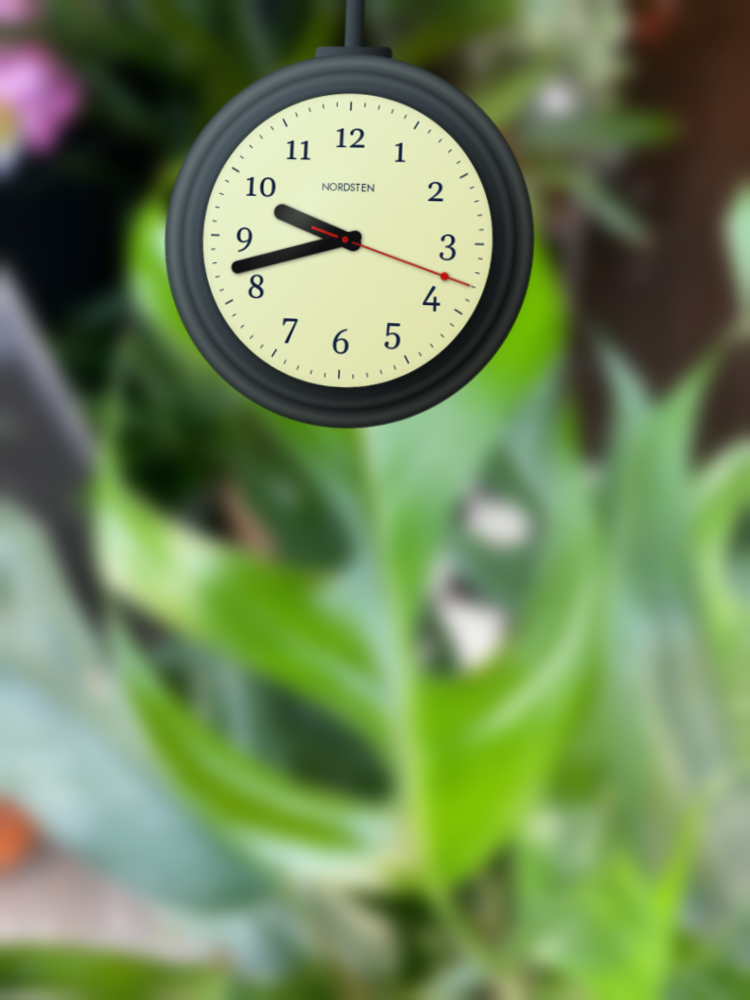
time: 9:42:18
